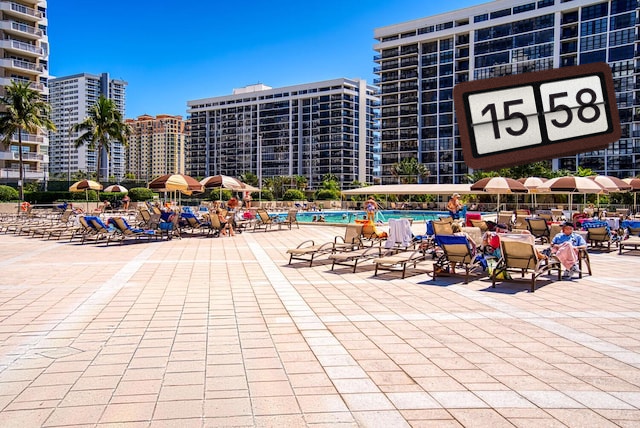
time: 15:58
